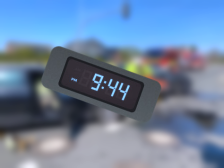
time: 9:44
